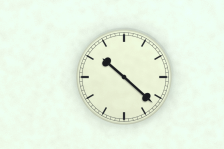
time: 10:22
